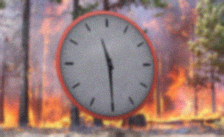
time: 11:30
